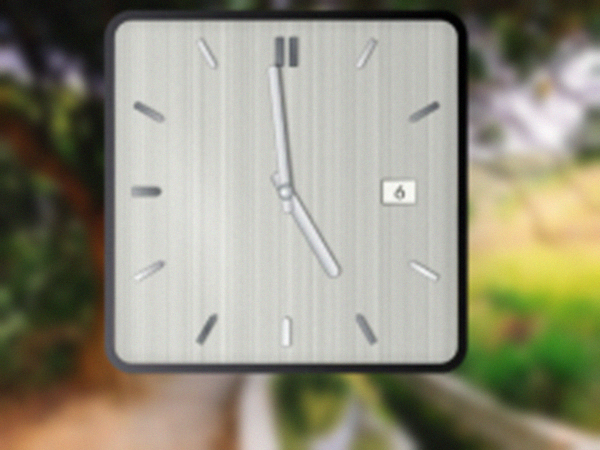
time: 4:59
